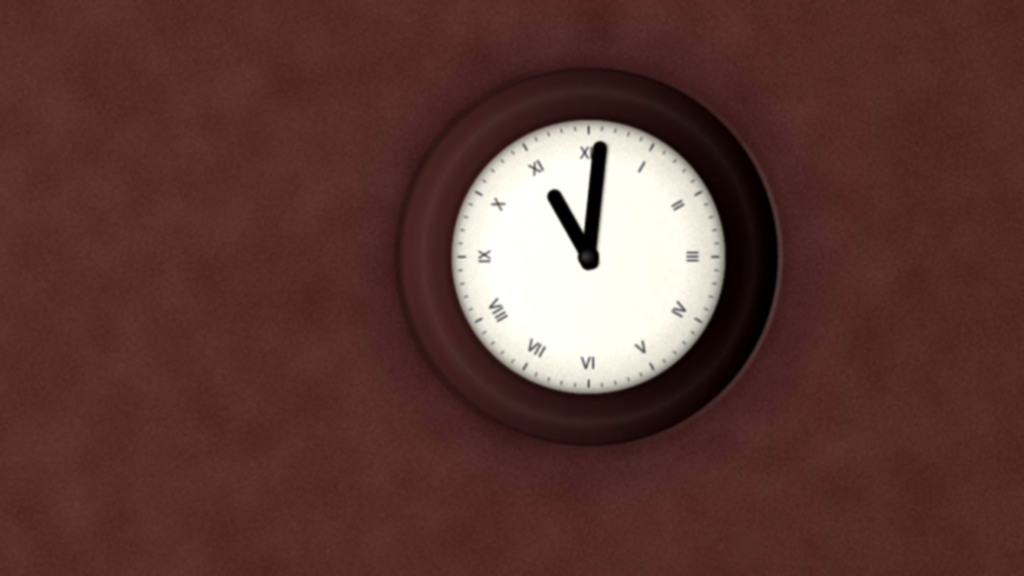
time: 11:01
